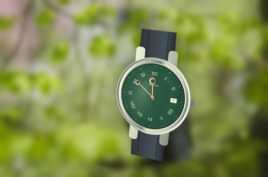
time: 11:51
